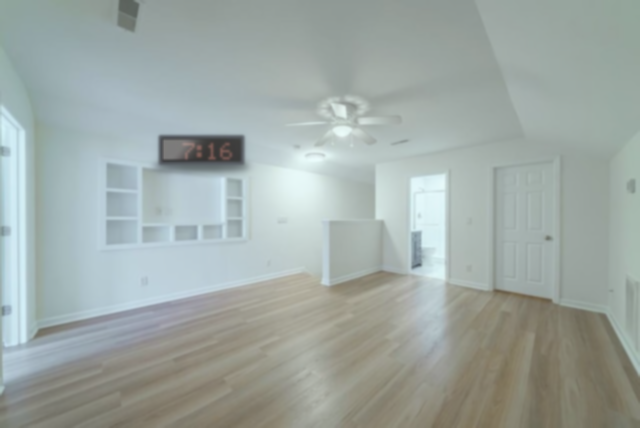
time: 7:16
